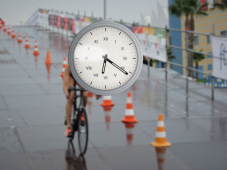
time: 6:21
